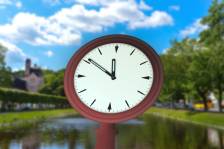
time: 11:51
